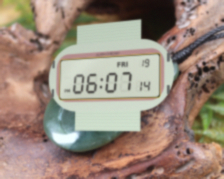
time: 6:07
